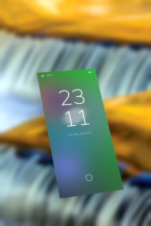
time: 23:11
